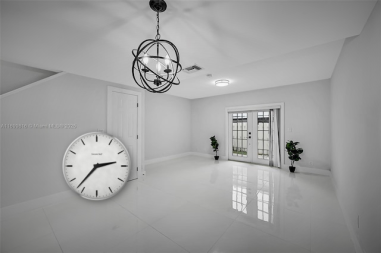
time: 2:37
